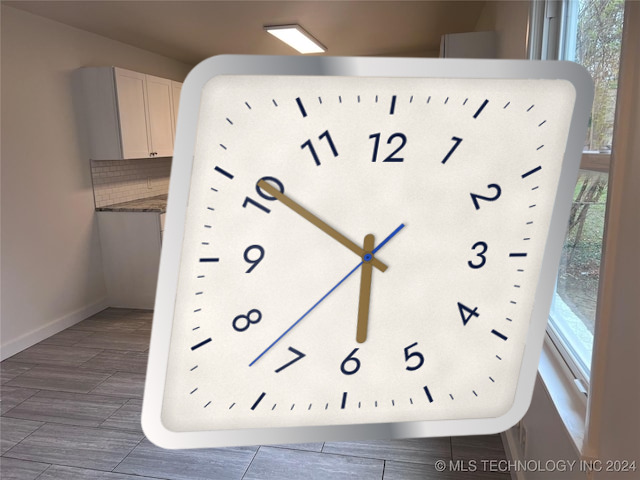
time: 5:50:37
